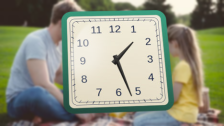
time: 1:27
